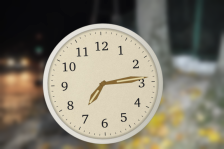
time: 7:14
